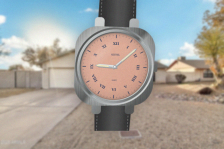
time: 9:08
